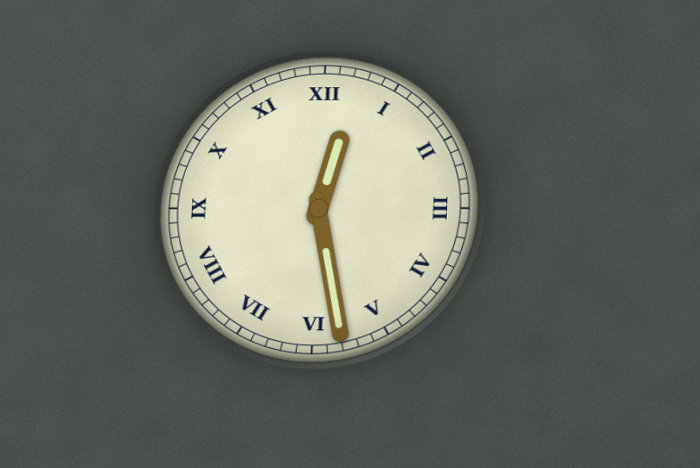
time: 12:28
